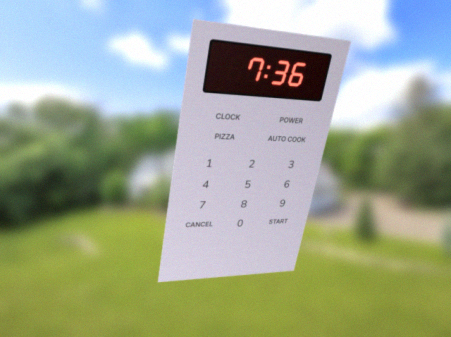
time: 7:36
